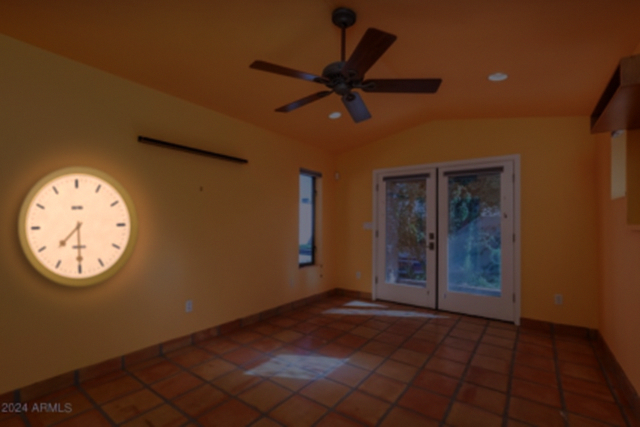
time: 7:30
